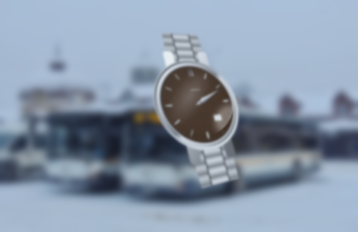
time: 2:11
